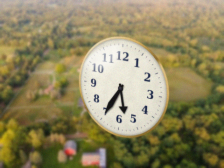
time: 5:35
